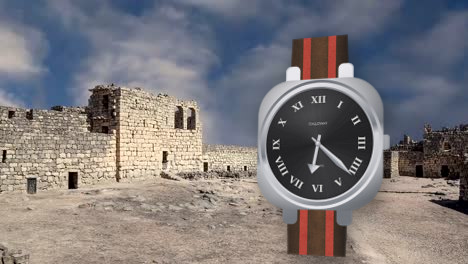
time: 6:22
